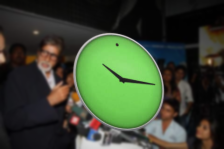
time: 10:16
